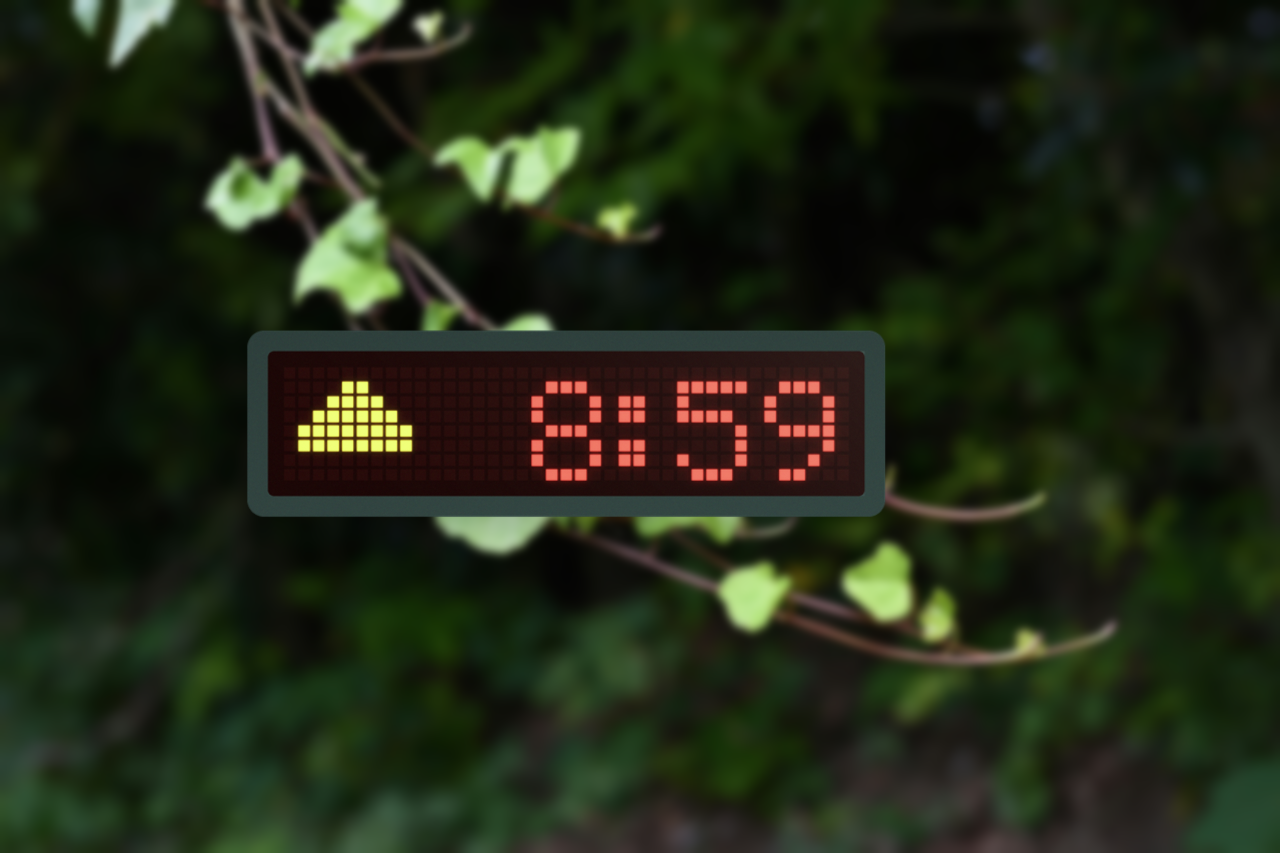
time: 8:59
